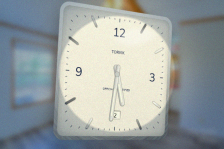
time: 5:31
